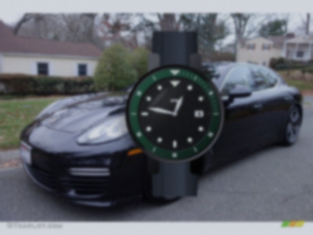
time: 12:47
